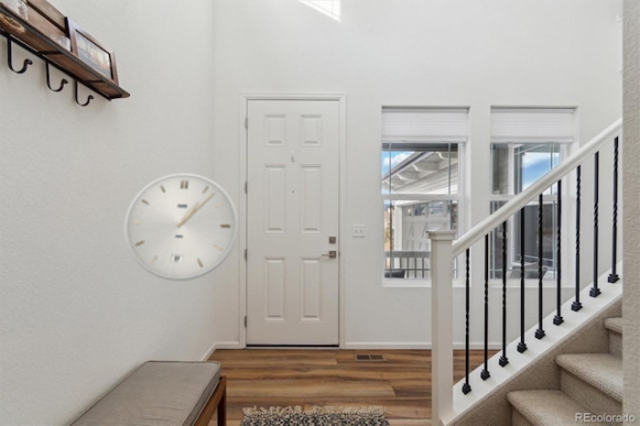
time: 1:07
